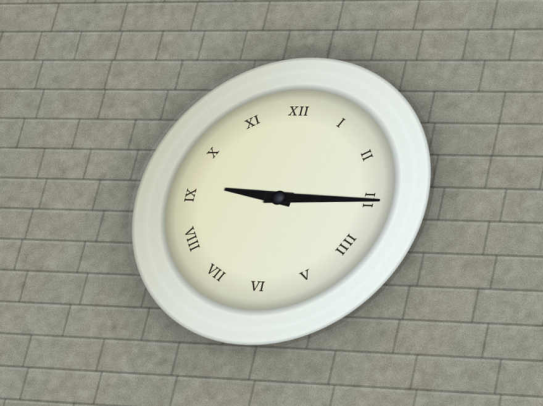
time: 9:15
